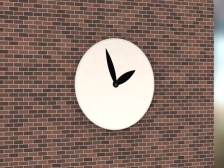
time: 1:57
